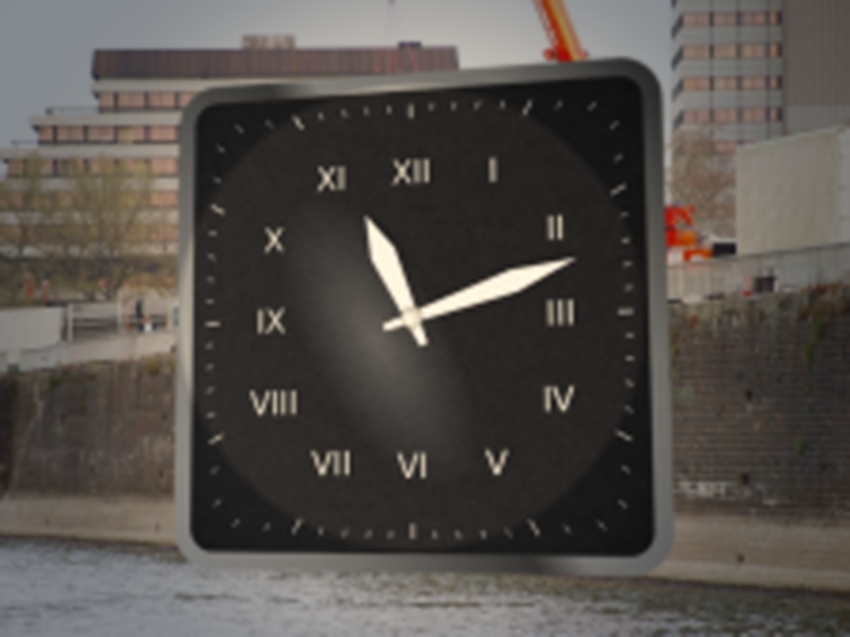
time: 11:12
